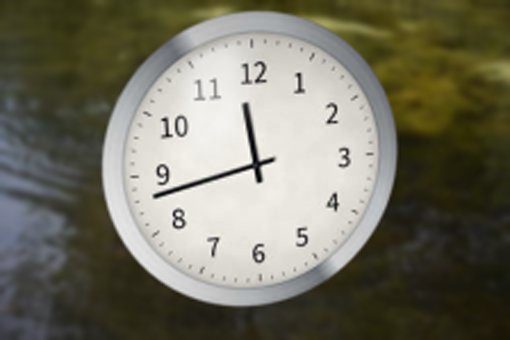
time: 11:43
